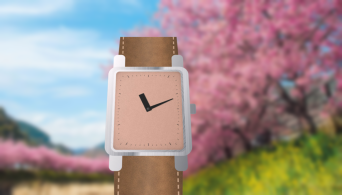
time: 11:11
